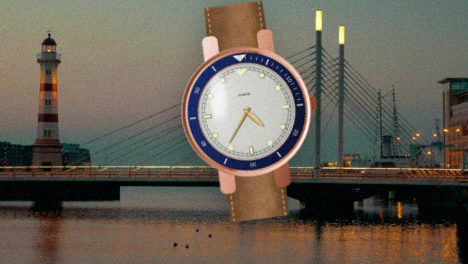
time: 4:36
